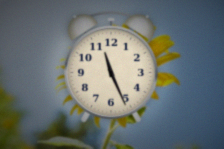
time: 11:26
